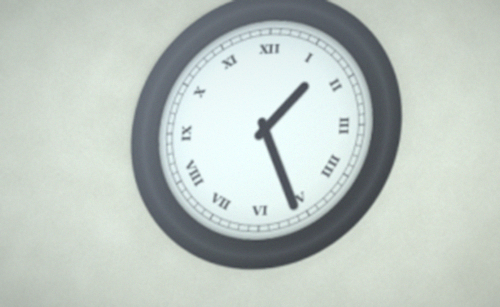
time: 1:26
